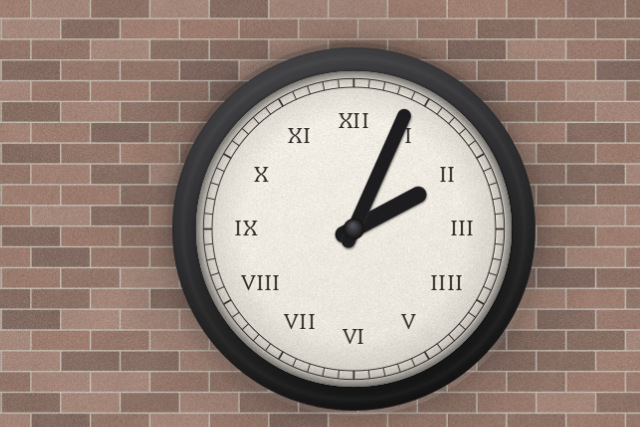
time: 2:04
